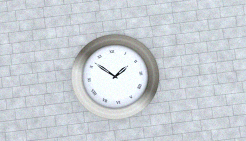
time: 1:52
